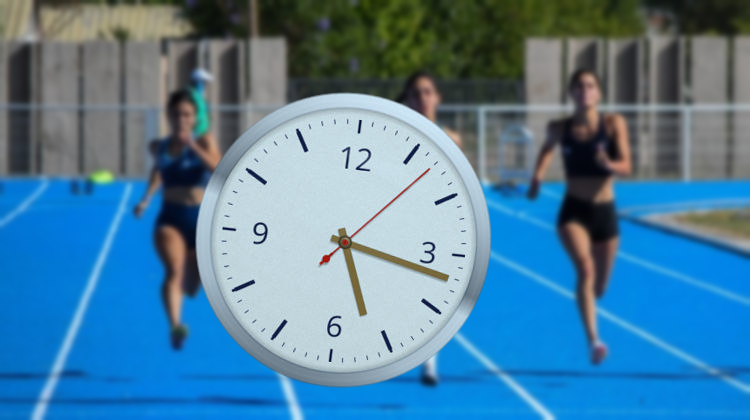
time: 5:17:07
